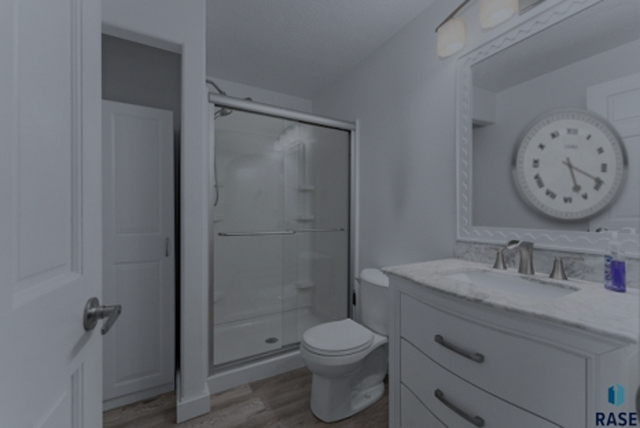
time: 5:19
